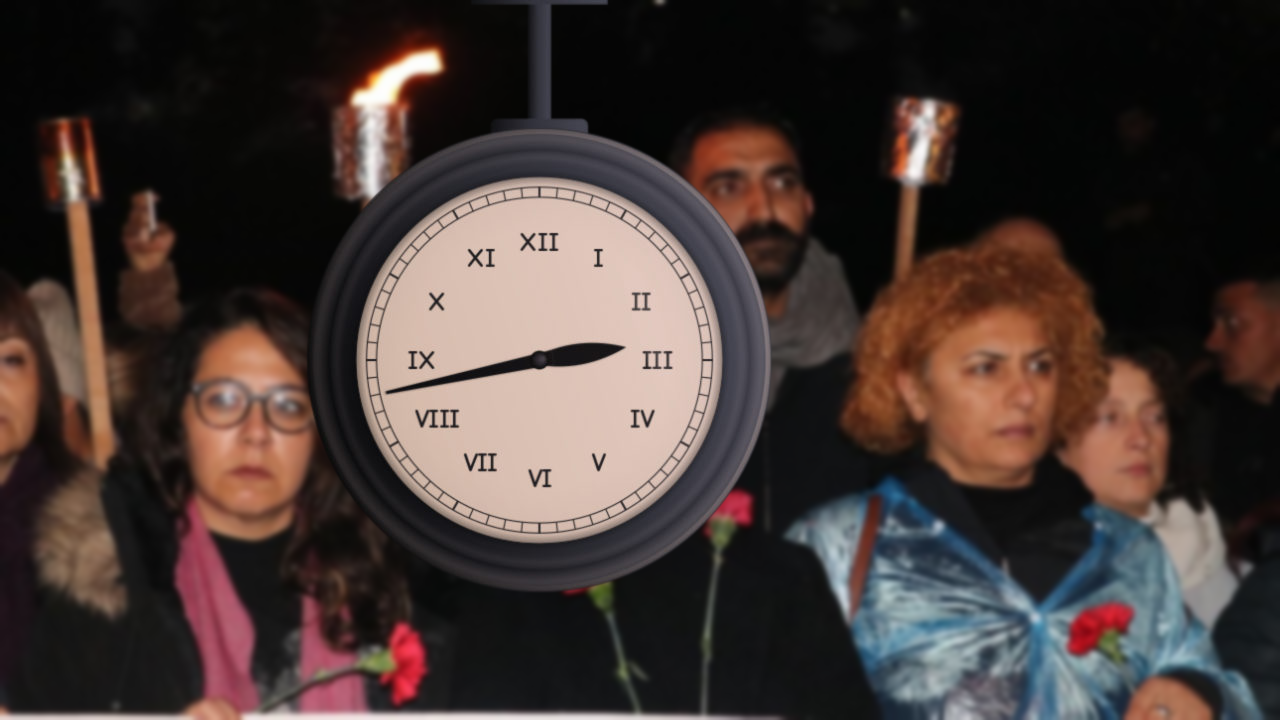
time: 2:43
